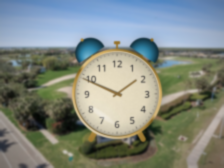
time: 1:49
